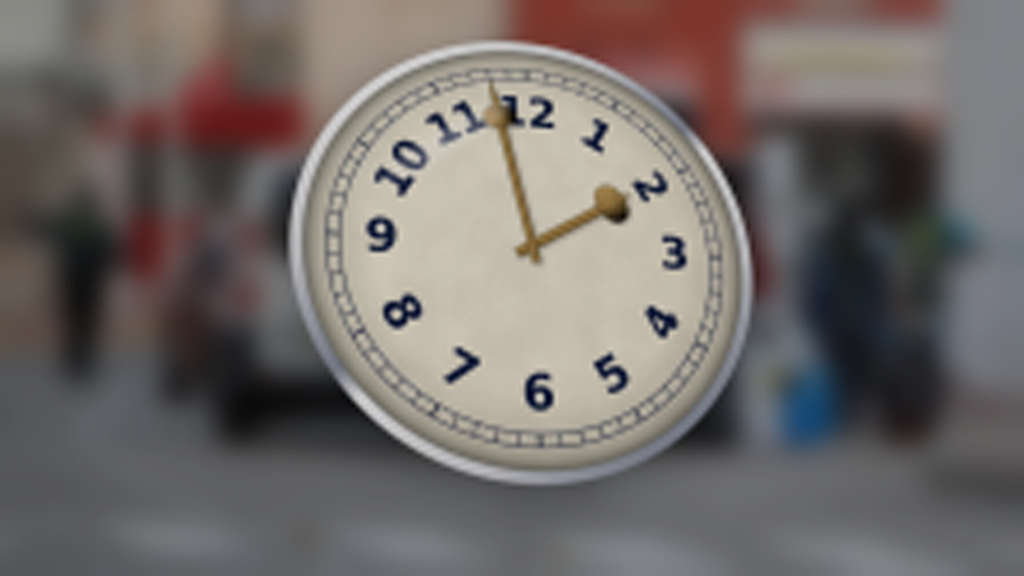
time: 1:58
